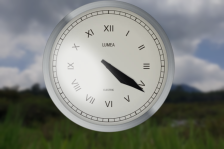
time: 4:21
